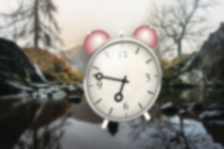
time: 6:48
